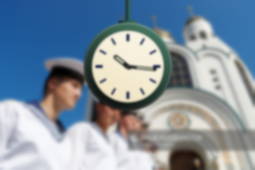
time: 10:16
